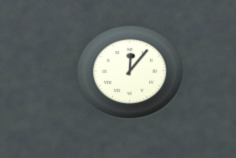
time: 12:06
